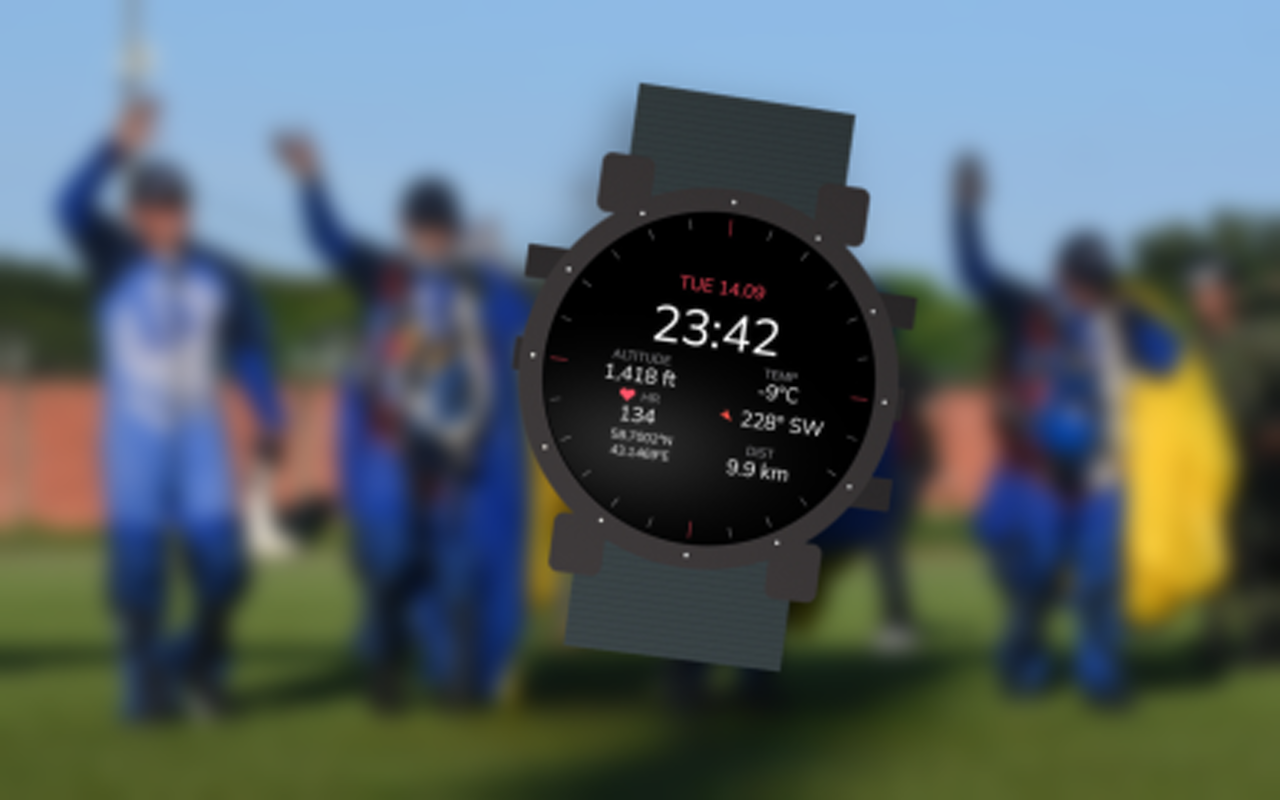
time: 23:42
